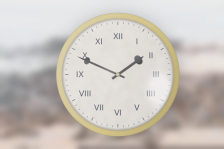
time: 1:49
